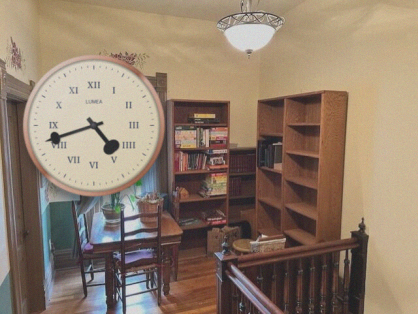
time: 4:42
